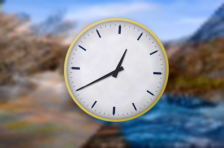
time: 12:40
